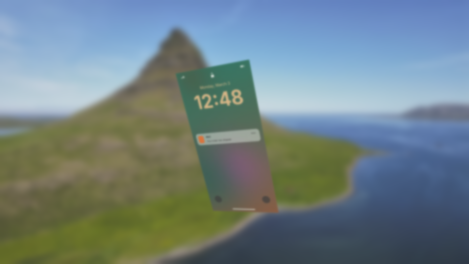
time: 12:48
